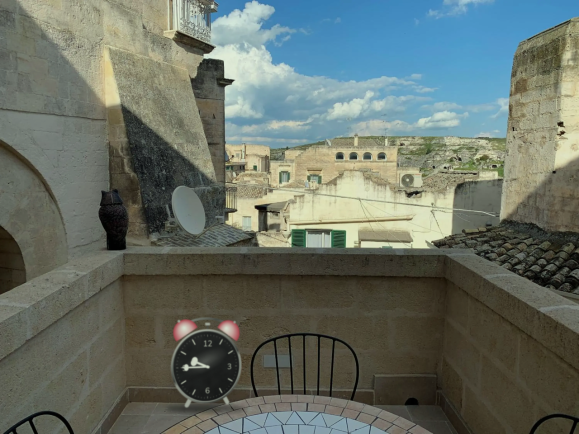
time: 9:45
